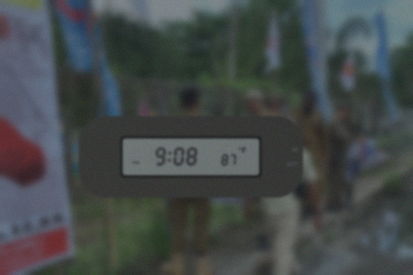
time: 9:08
